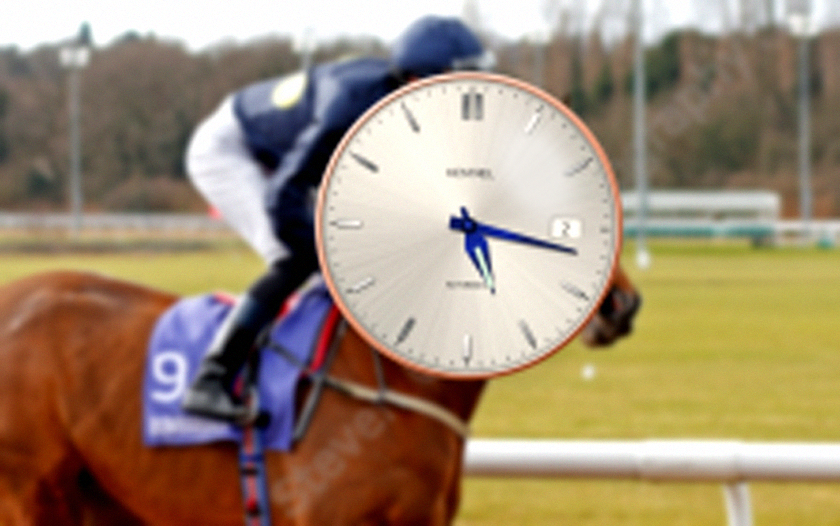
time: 5:17
